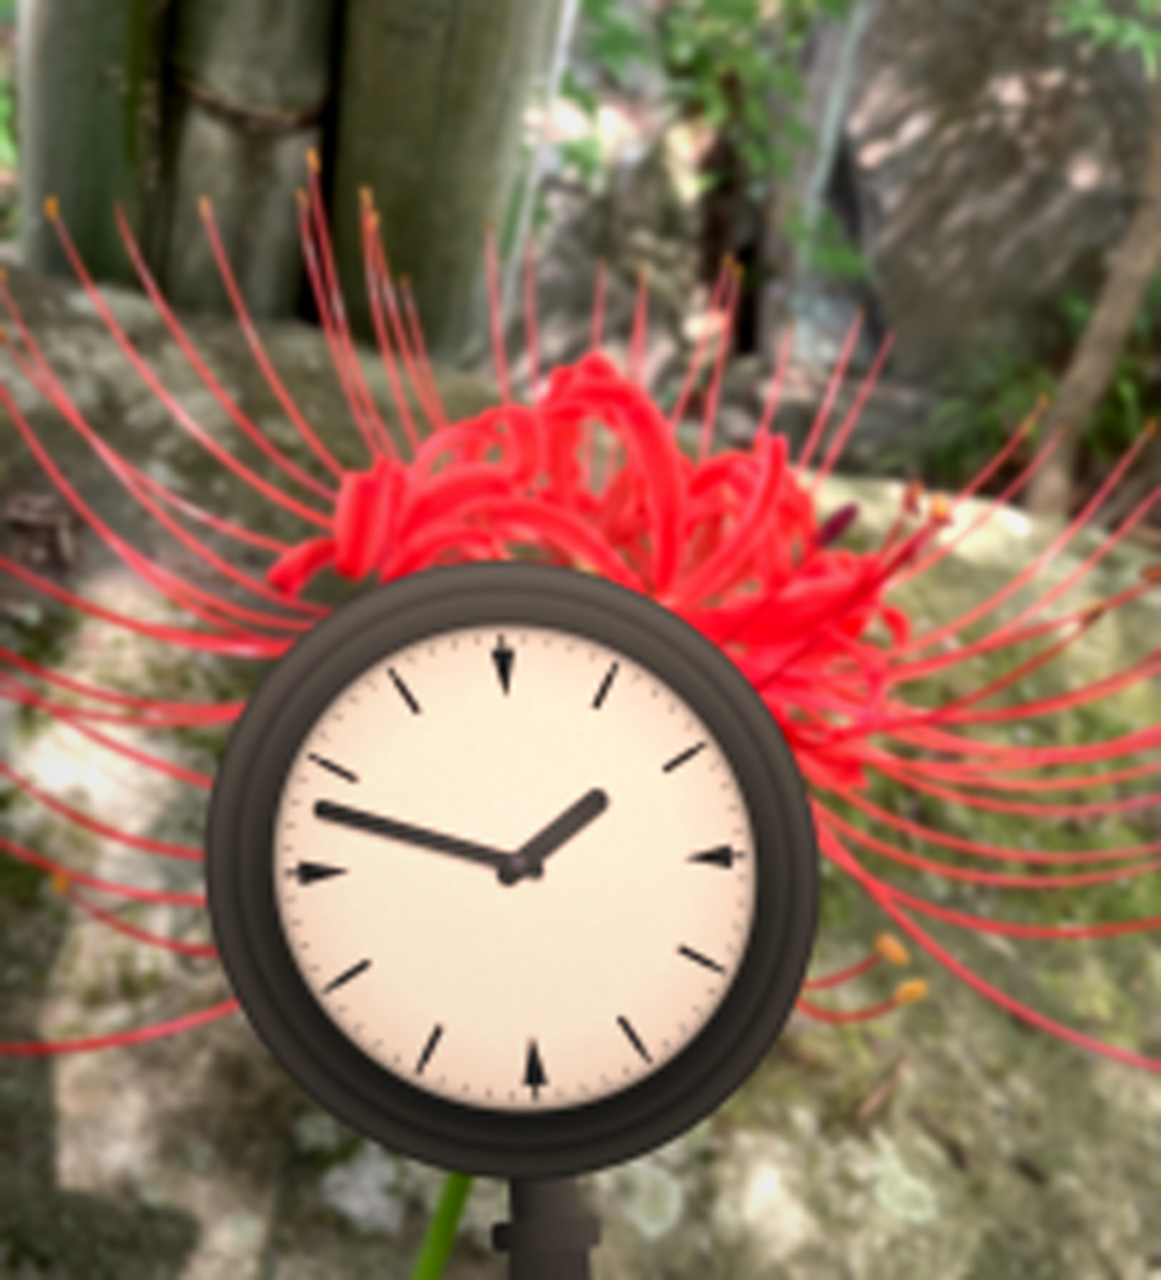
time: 1:48
